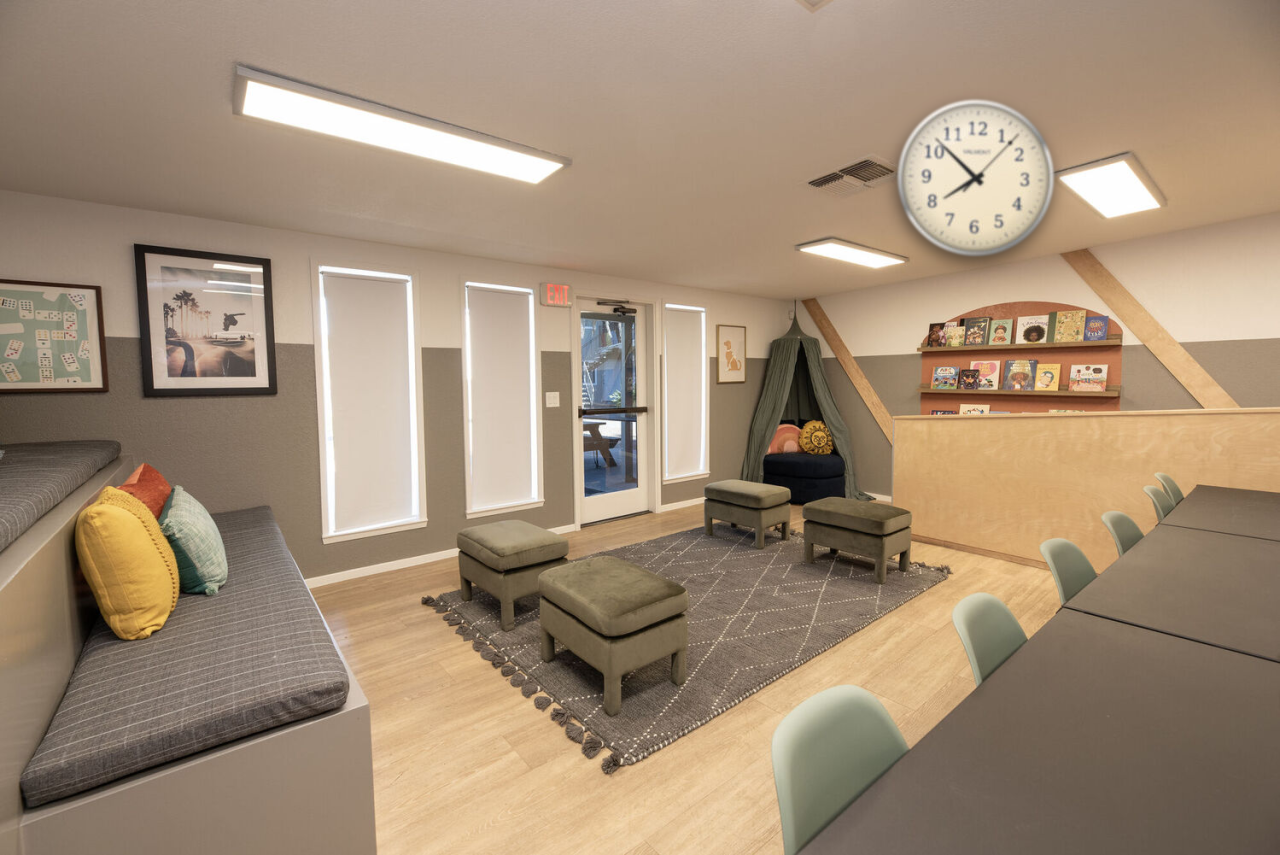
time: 7:52:07
